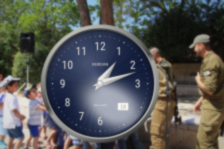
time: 1:12
